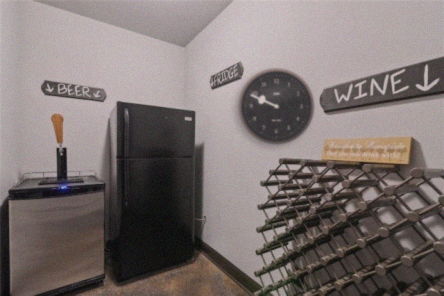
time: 9:49
